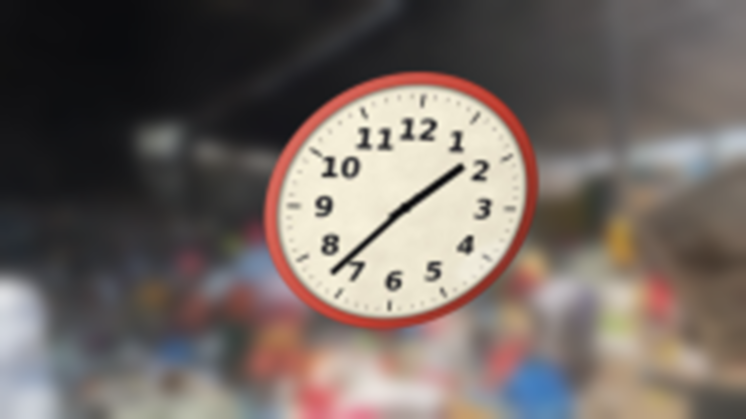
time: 1:37
